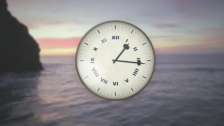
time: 1:16
